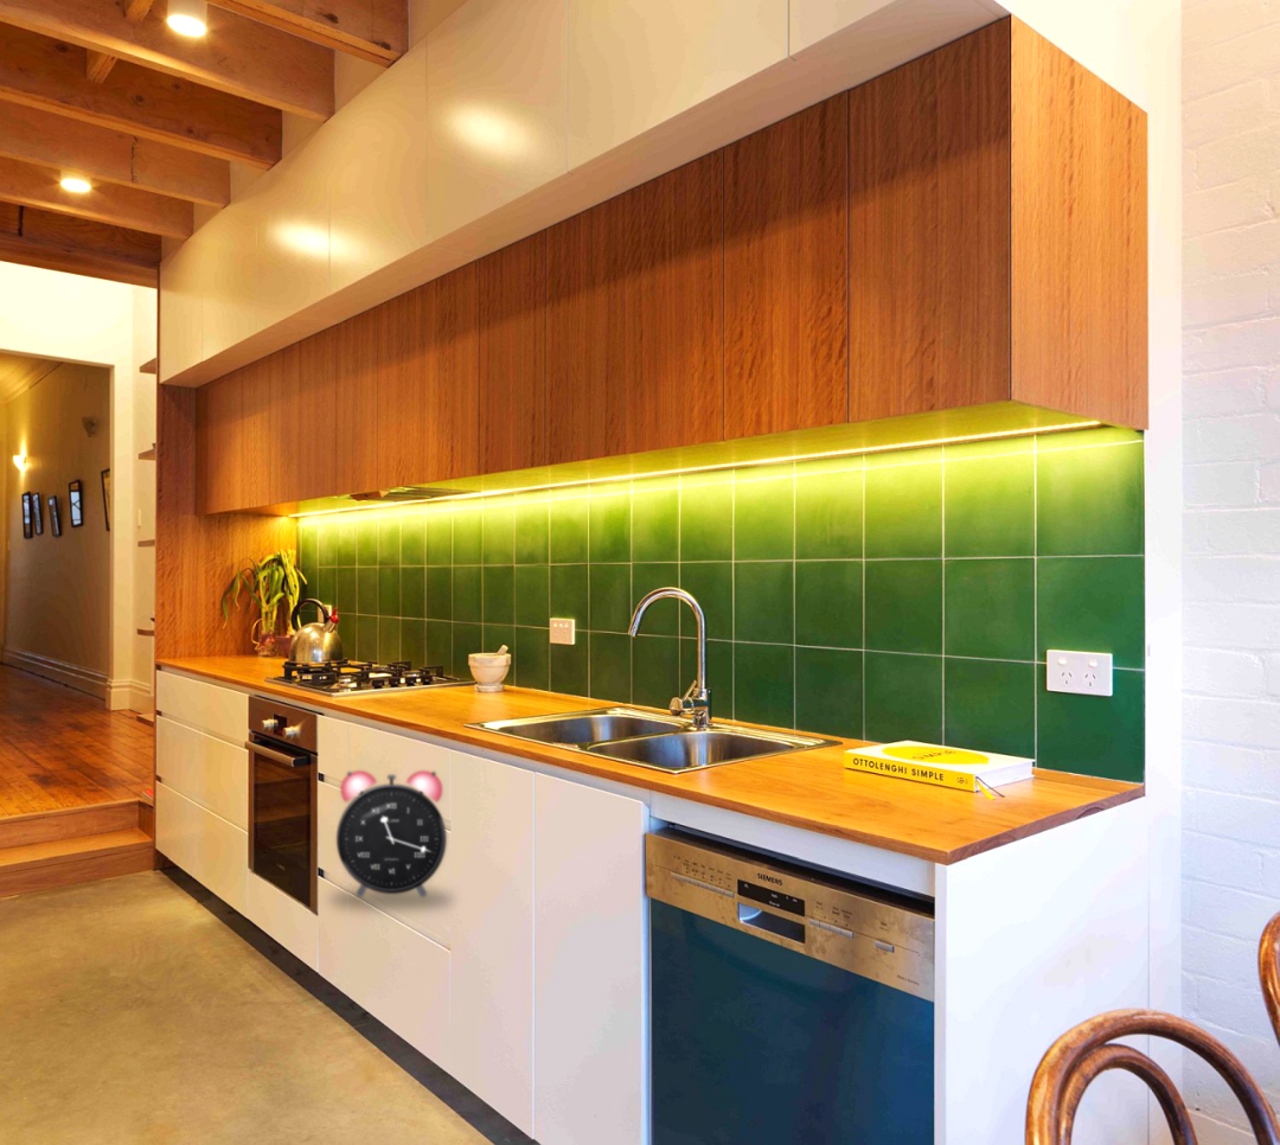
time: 11:18
